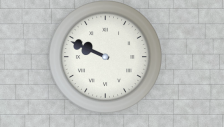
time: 9:49
